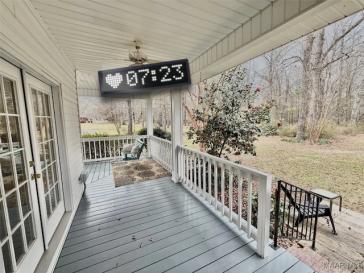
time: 7:23
